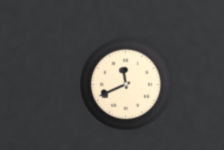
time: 11:41
